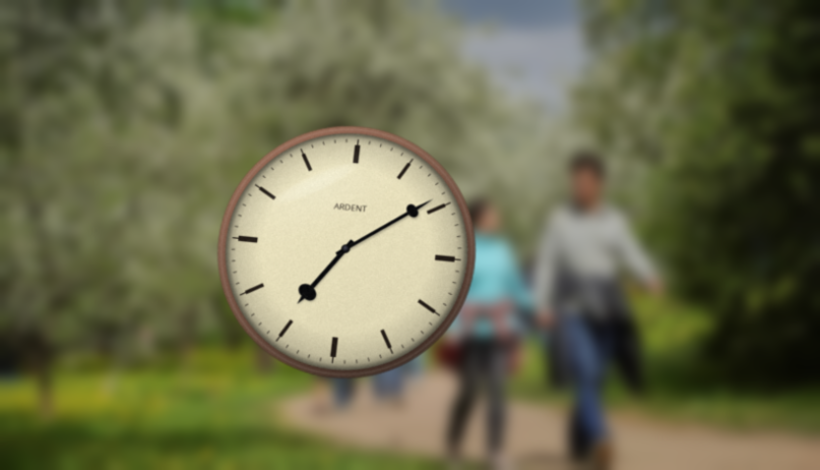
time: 7:09
